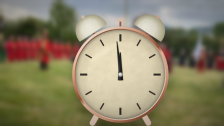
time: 11:59
